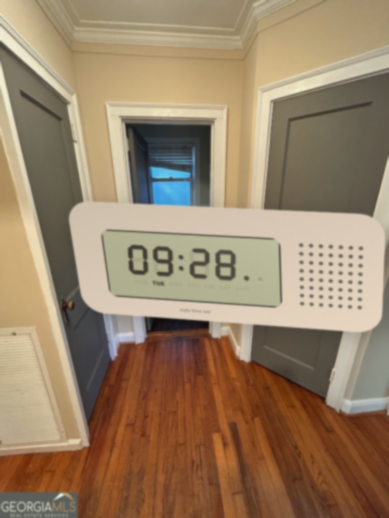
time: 9:28
